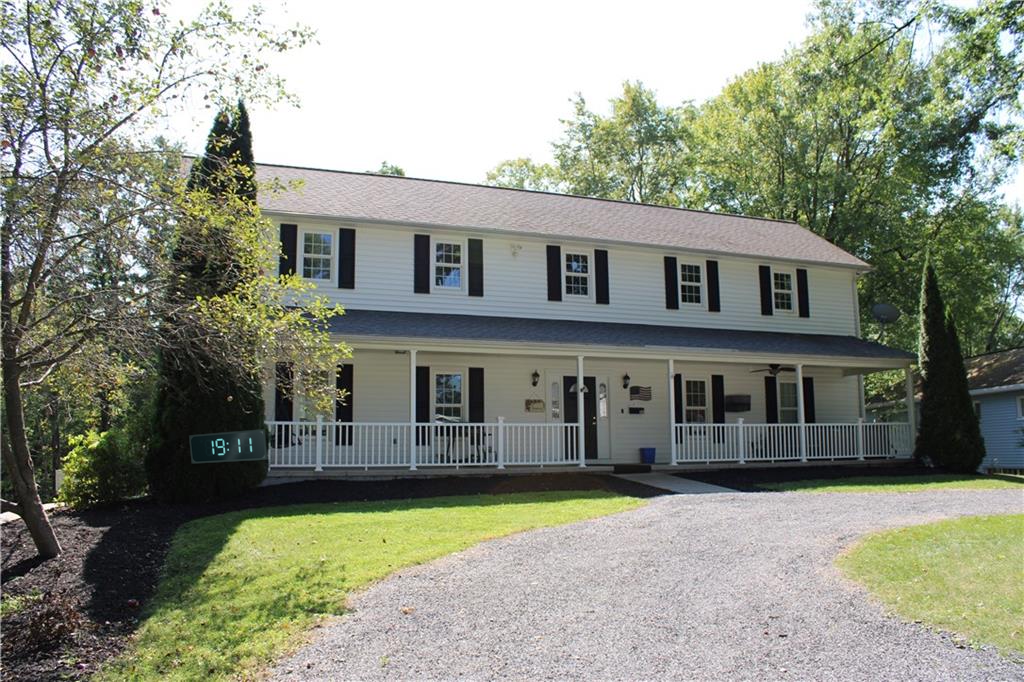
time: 19:11
